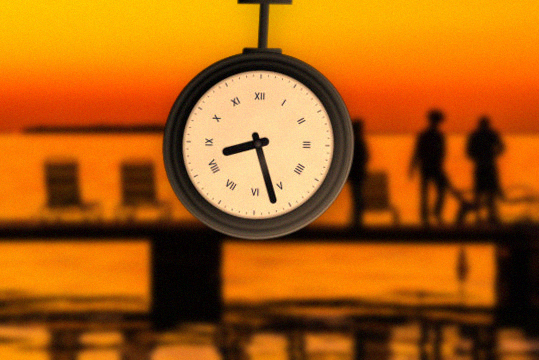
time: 8:27
